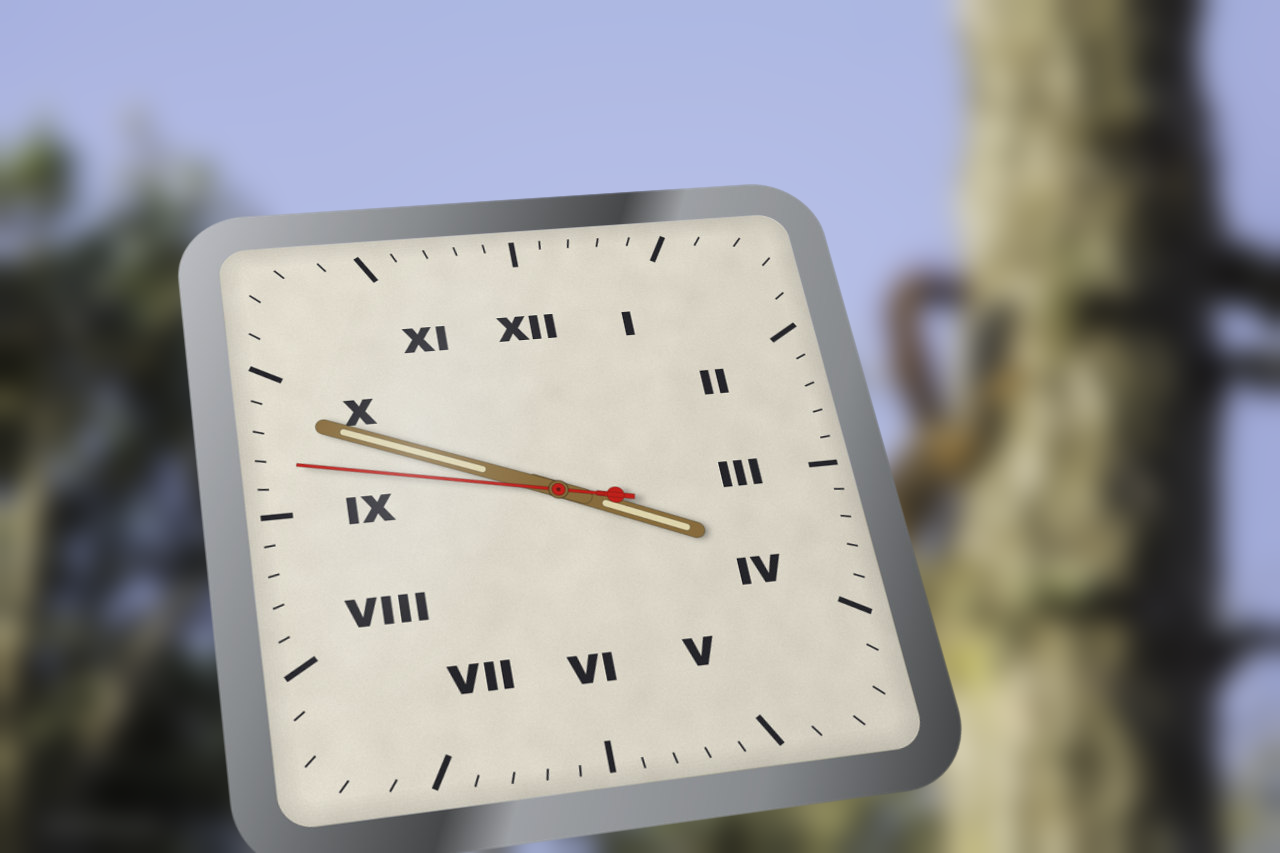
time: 3:48:47
